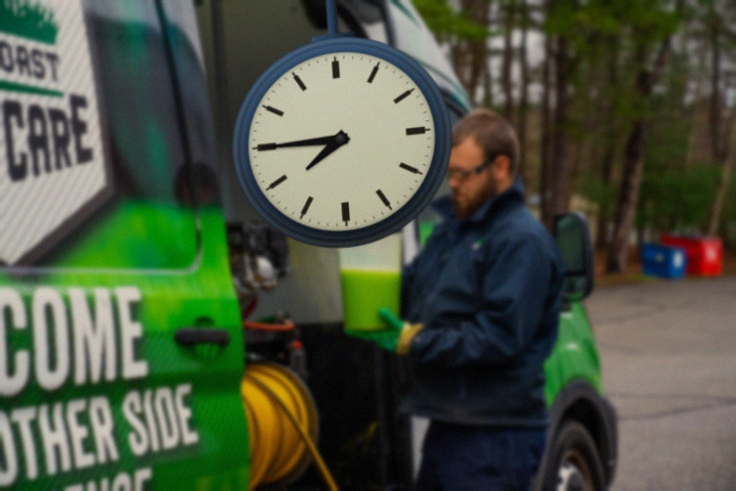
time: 7:45
